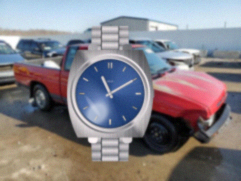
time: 11:10
